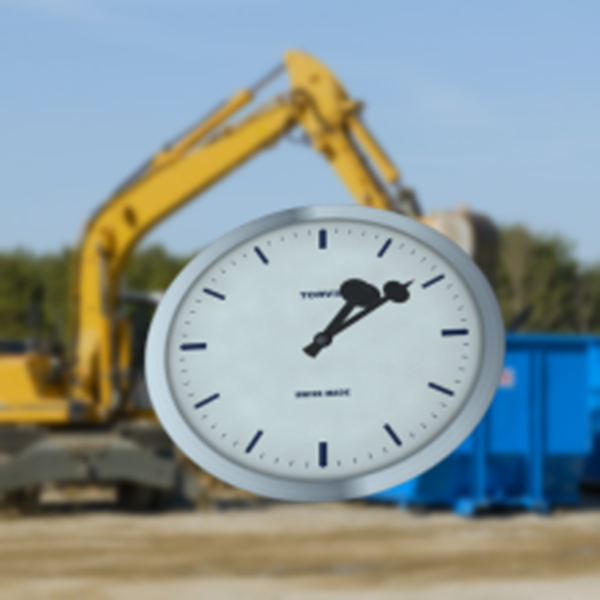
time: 1:09
